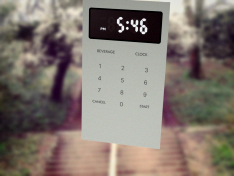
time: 5:46
